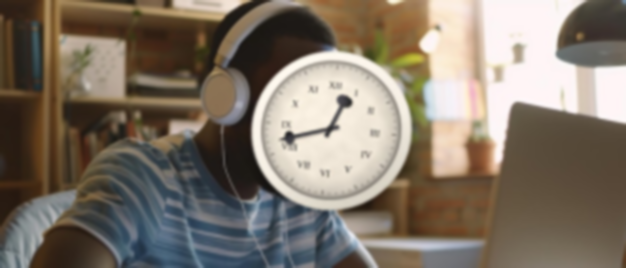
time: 12:42
